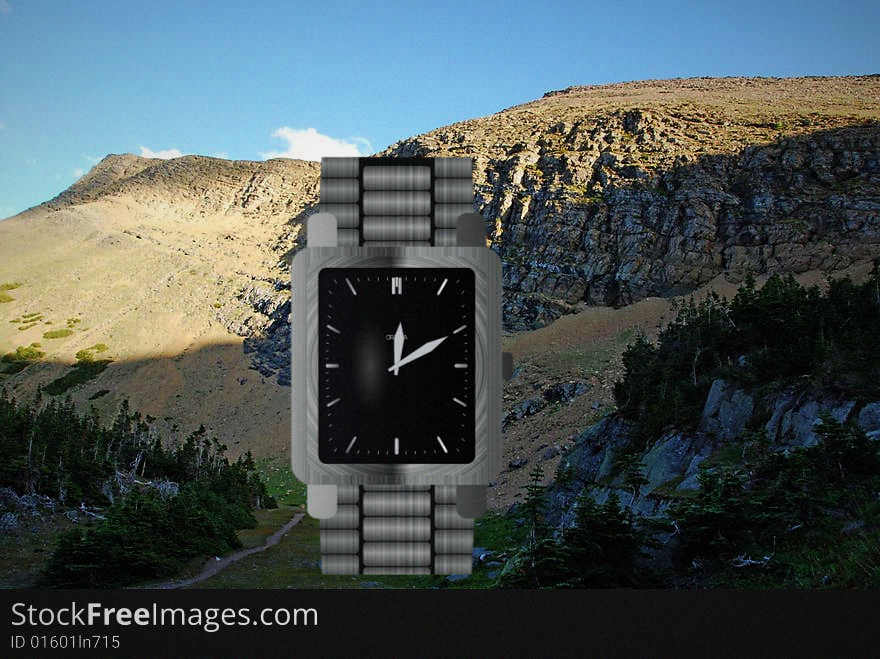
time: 12:10
